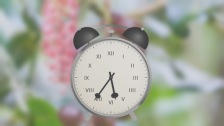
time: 5:36
